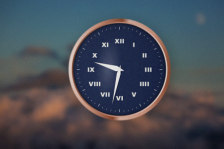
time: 9:32
